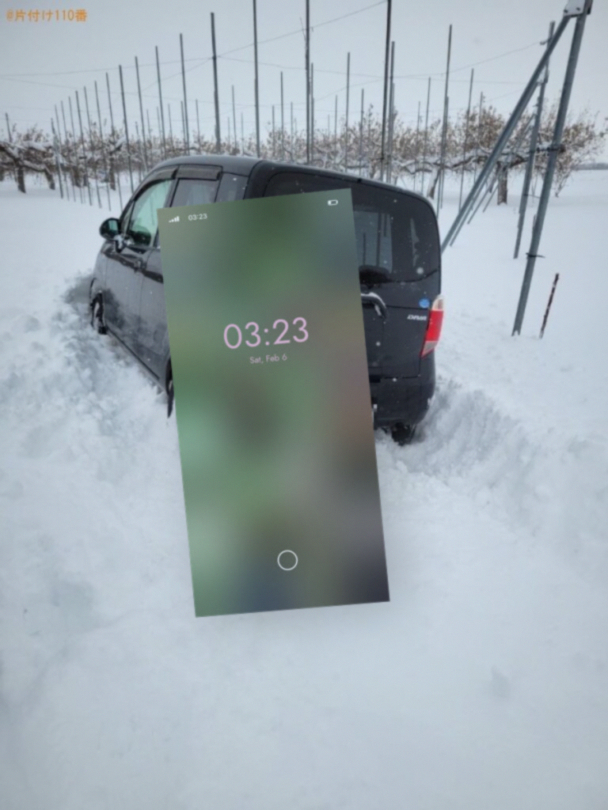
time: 3:23
